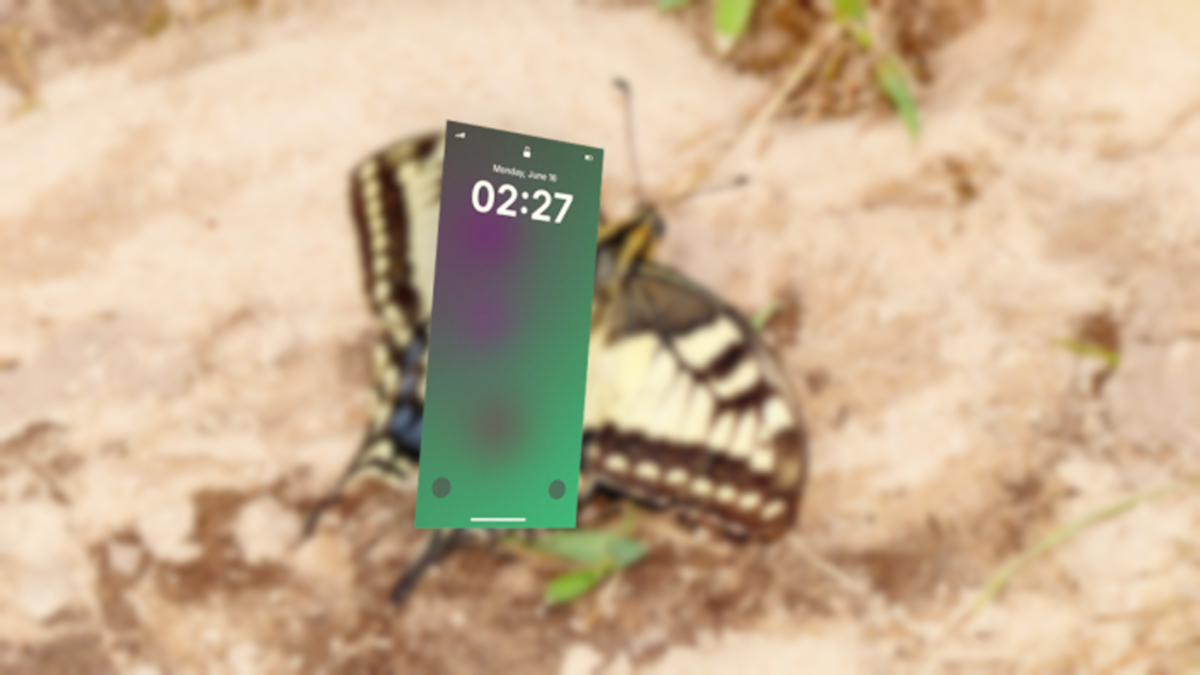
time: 2:27
